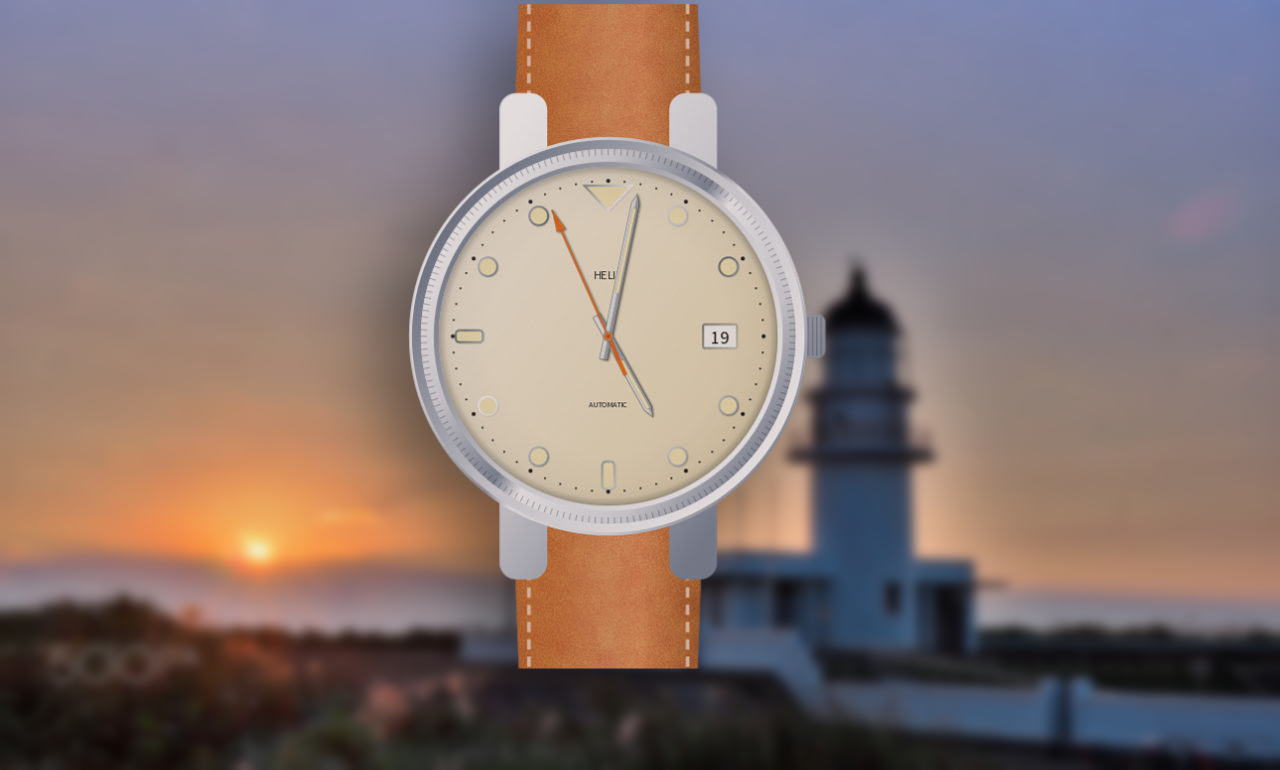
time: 5:01:56
